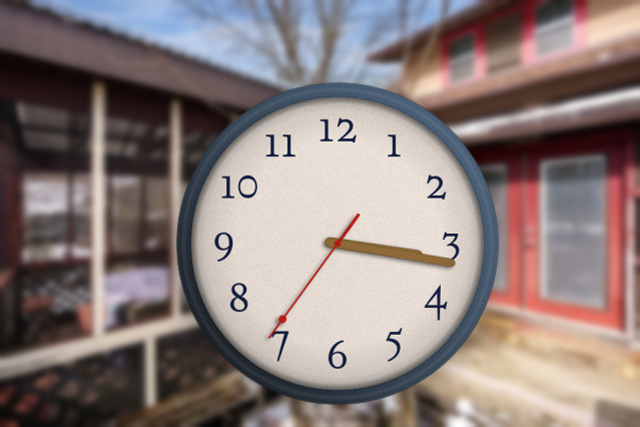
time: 3:16:36
